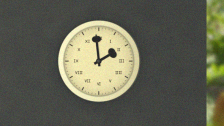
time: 1:59
